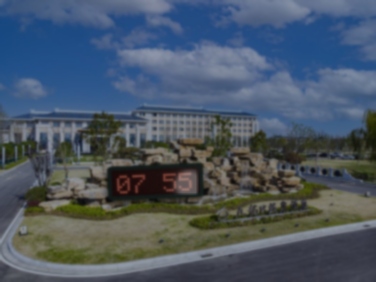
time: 7:55
